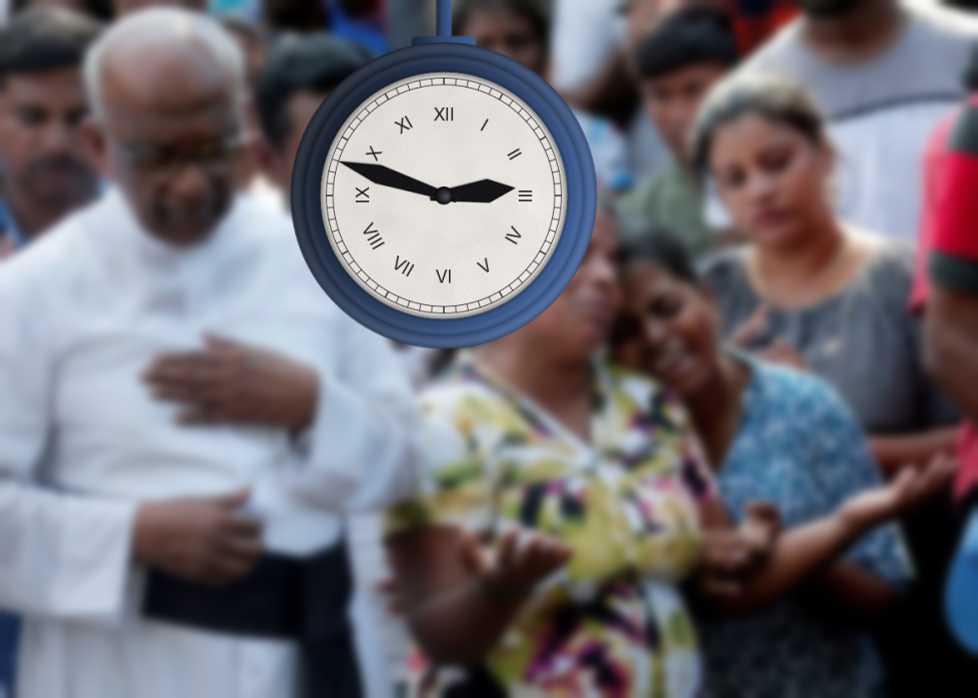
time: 2:48
